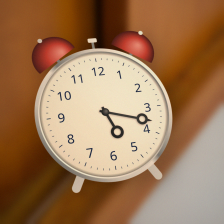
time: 5:18
